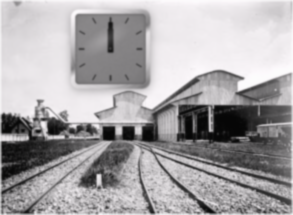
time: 12:00
